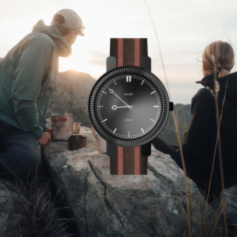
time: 8:52
